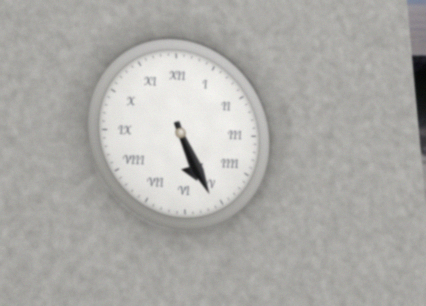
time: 5:26
